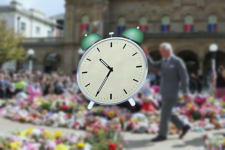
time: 10:35
